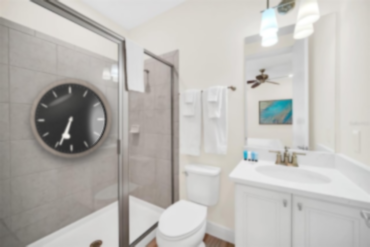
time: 6:34
